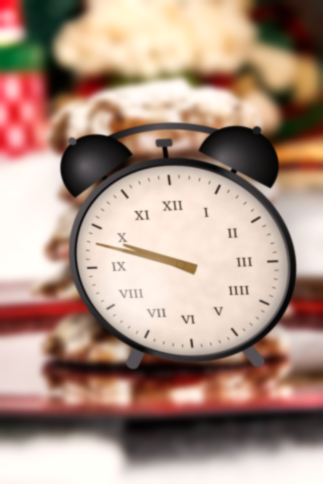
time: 9:48
